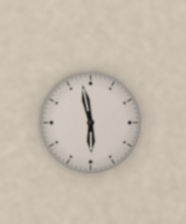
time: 5:58
